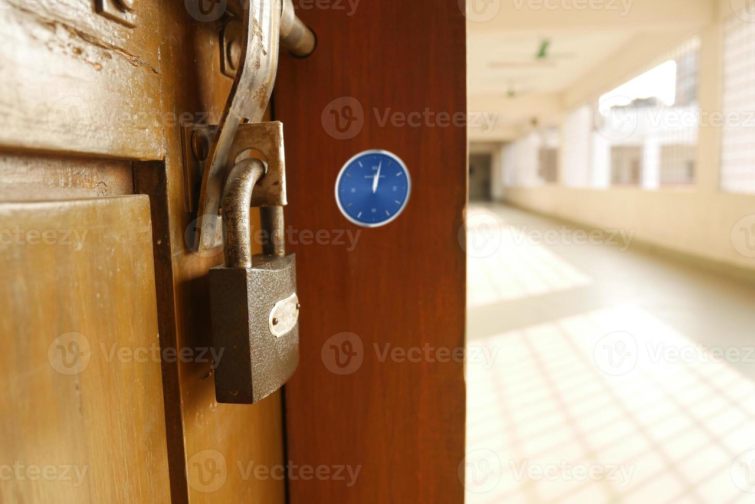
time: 12:02
